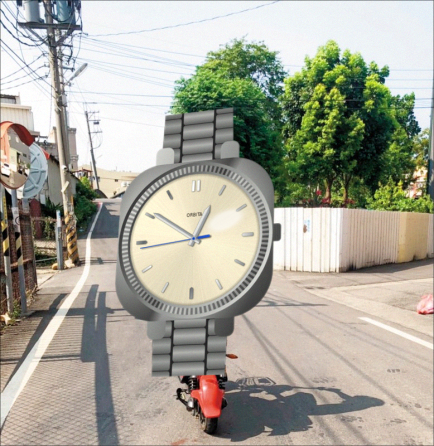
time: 12:50:44
